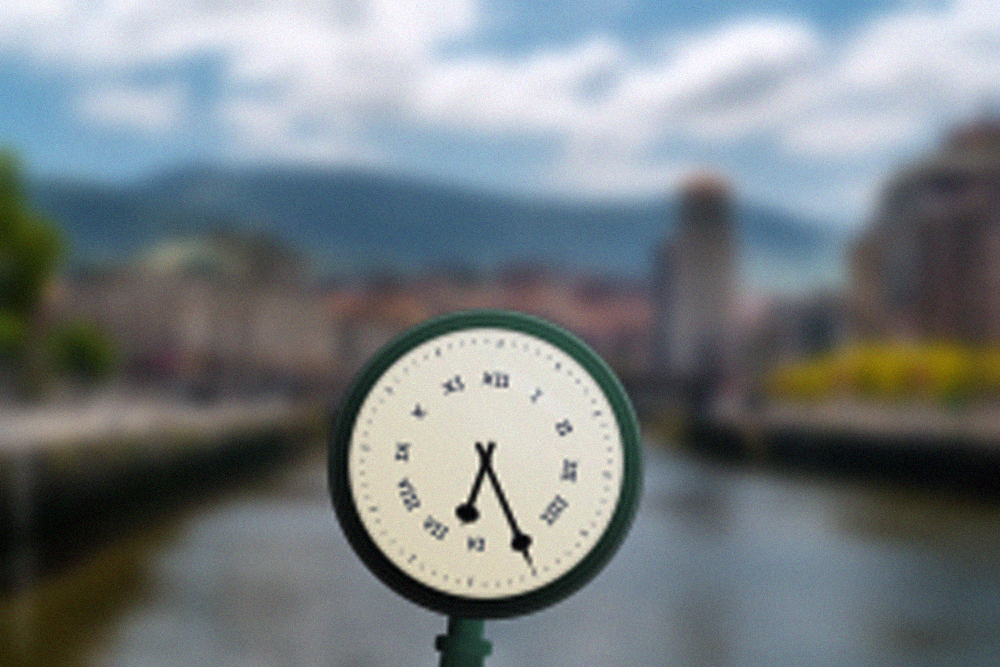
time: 6:25
